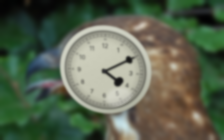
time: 4:10
